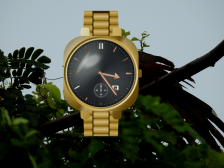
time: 3:24
